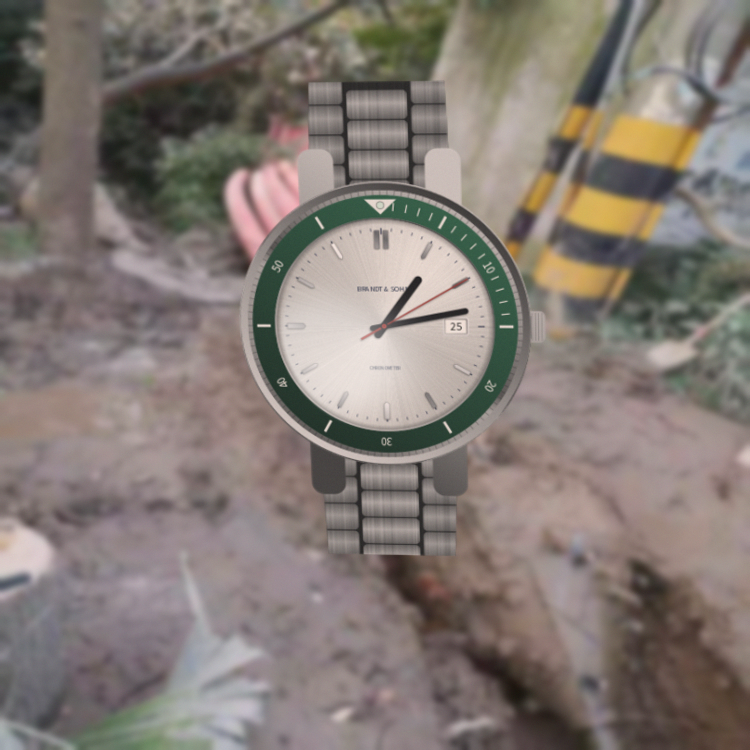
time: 1:13:10
